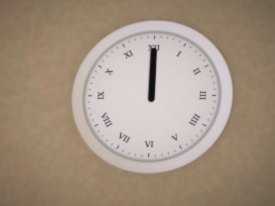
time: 12:00
